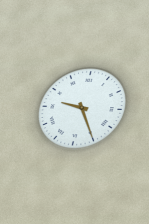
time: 9:25
